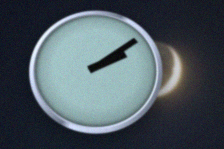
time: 2:09
